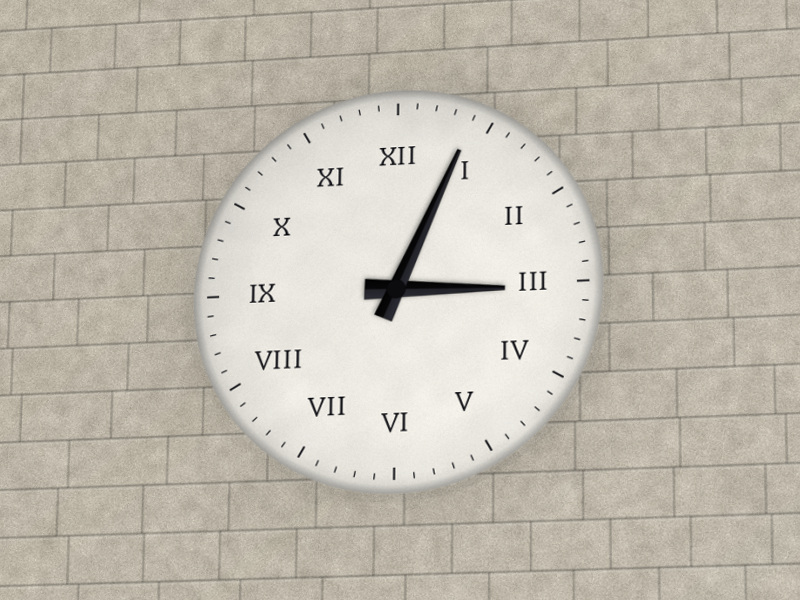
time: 3:04
